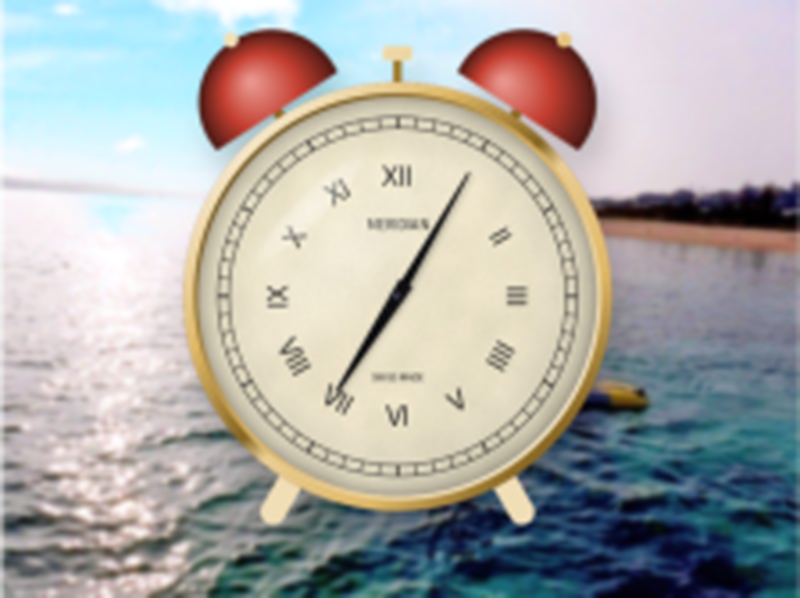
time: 7:05
